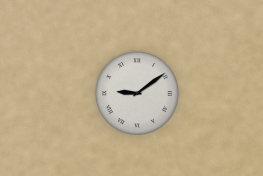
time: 9:09
